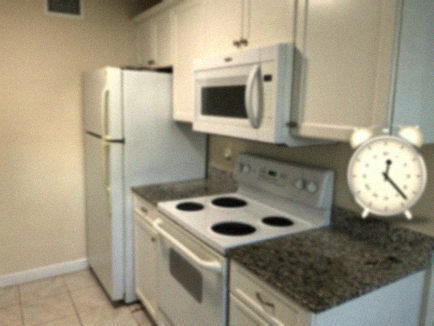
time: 12:23
